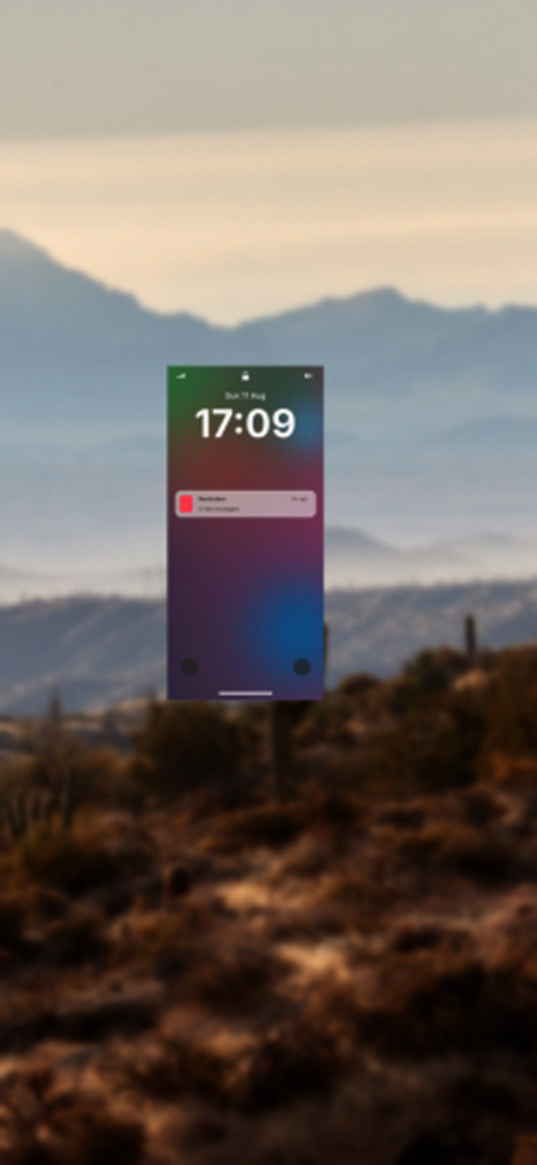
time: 17:09
